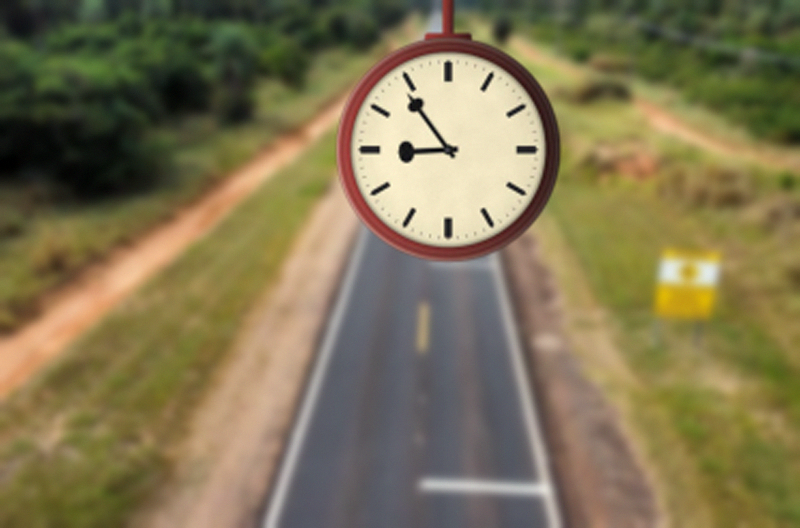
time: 8:54
